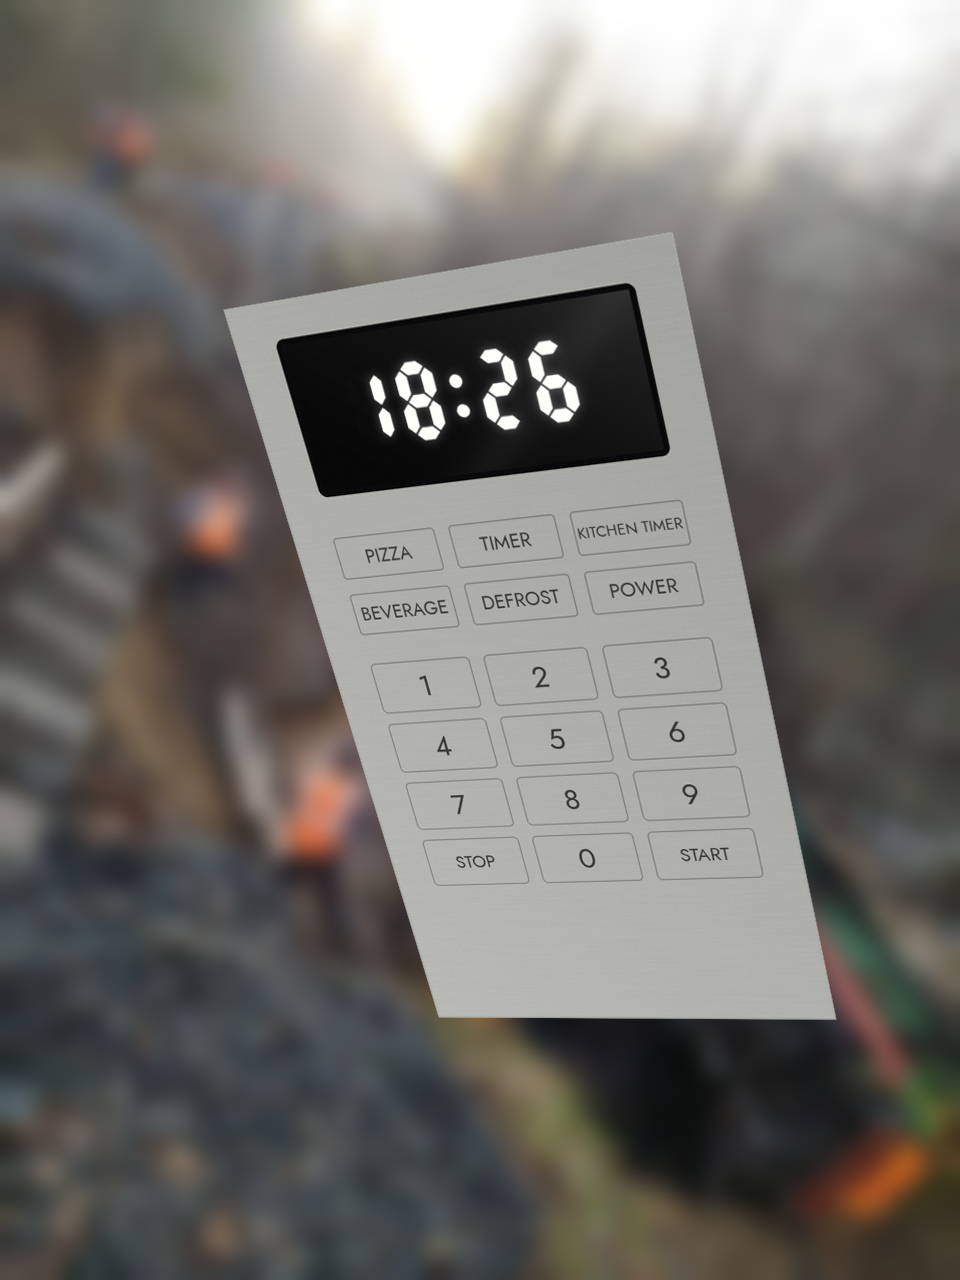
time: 18:26
